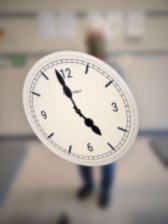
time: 4:58
